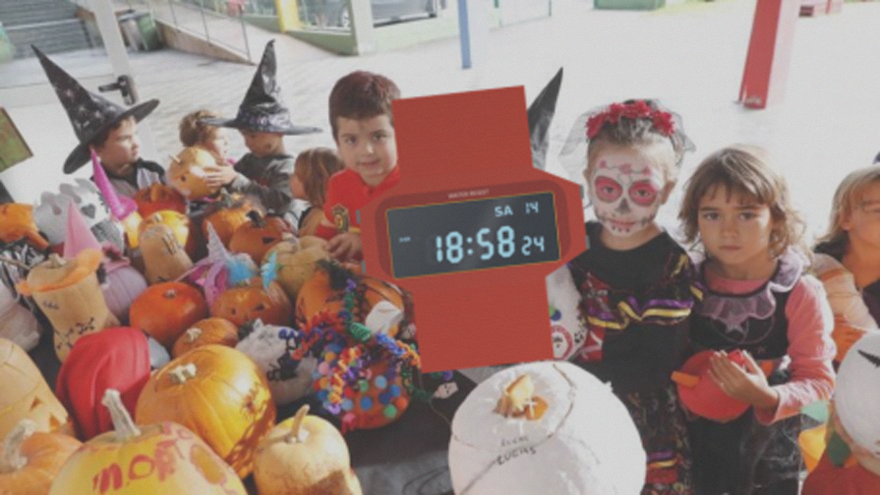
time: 18:58:24
